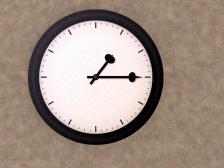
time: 1:15
